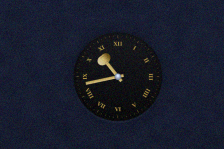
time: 10:43
